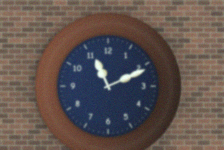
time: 11:11
